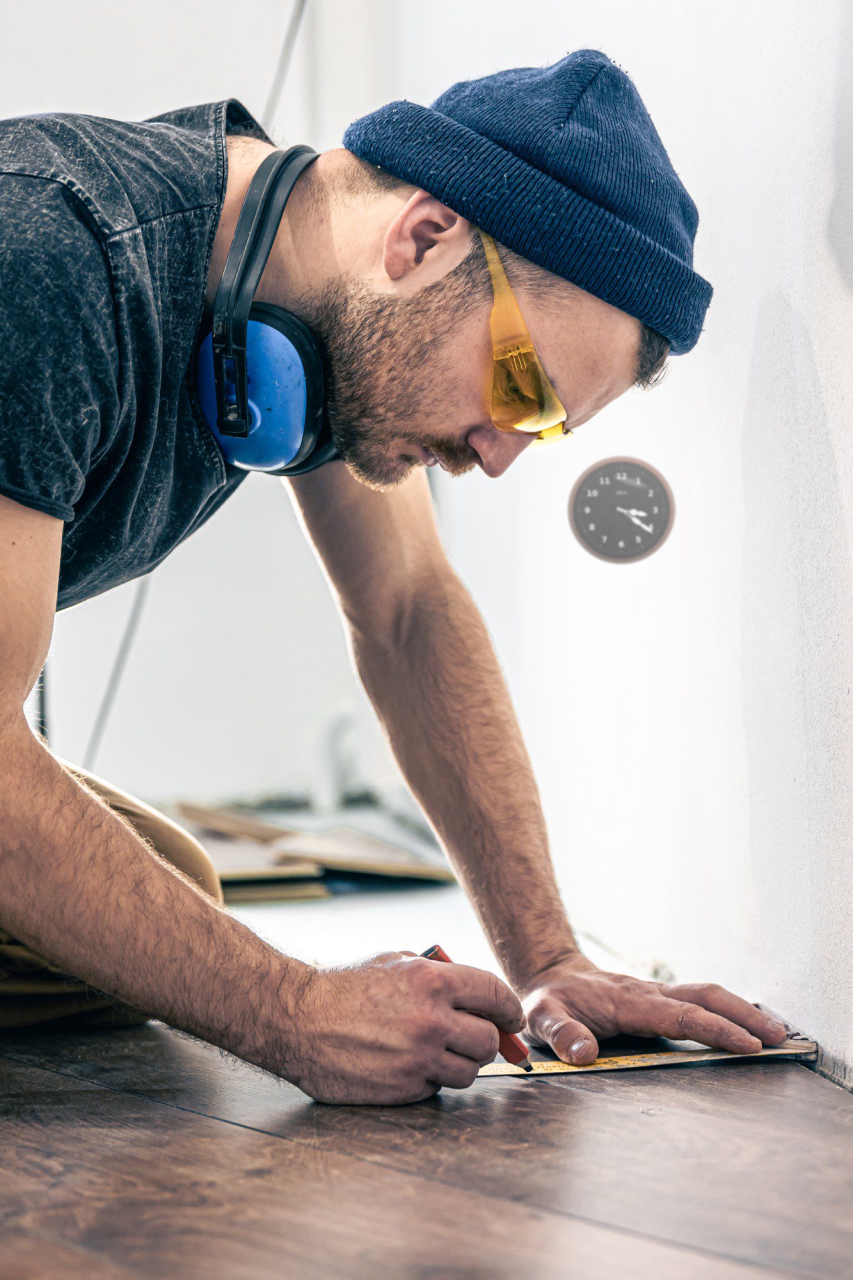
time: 3:21
